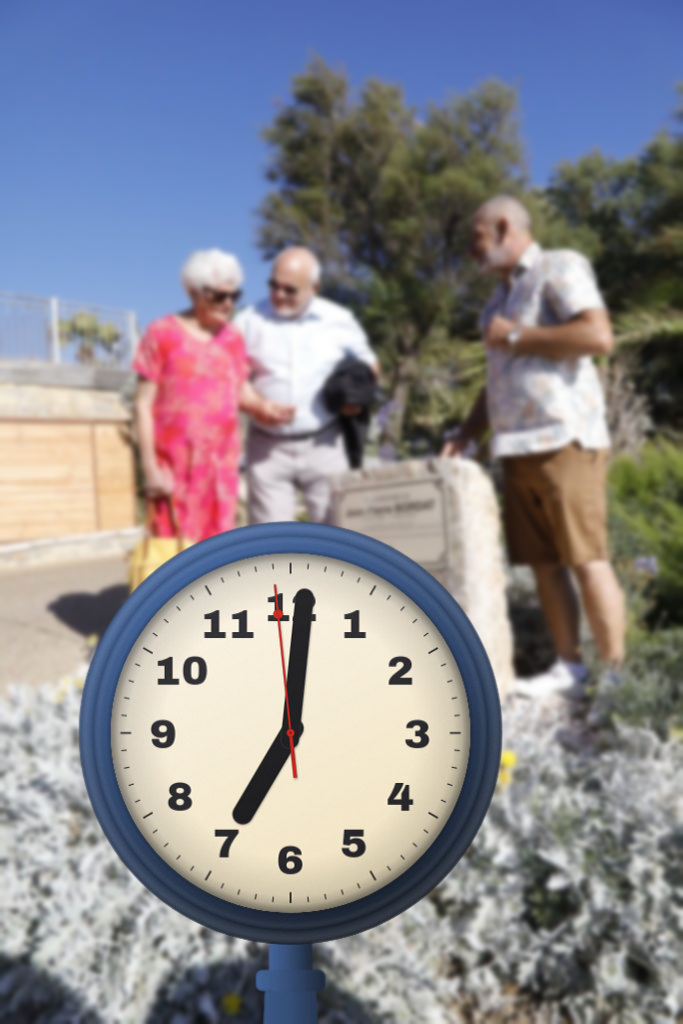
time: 7:00:59
